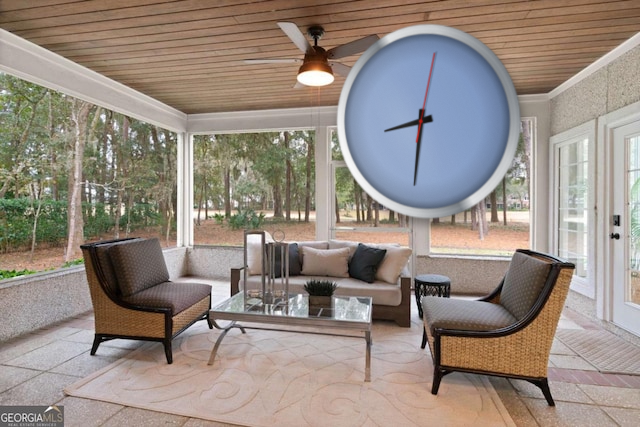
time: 8:31:02
